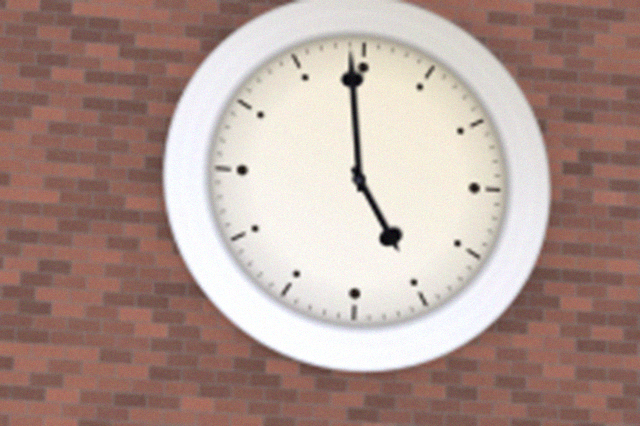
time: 4:59
